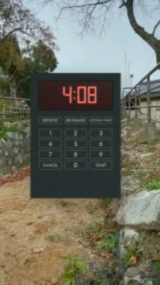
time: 4:08
